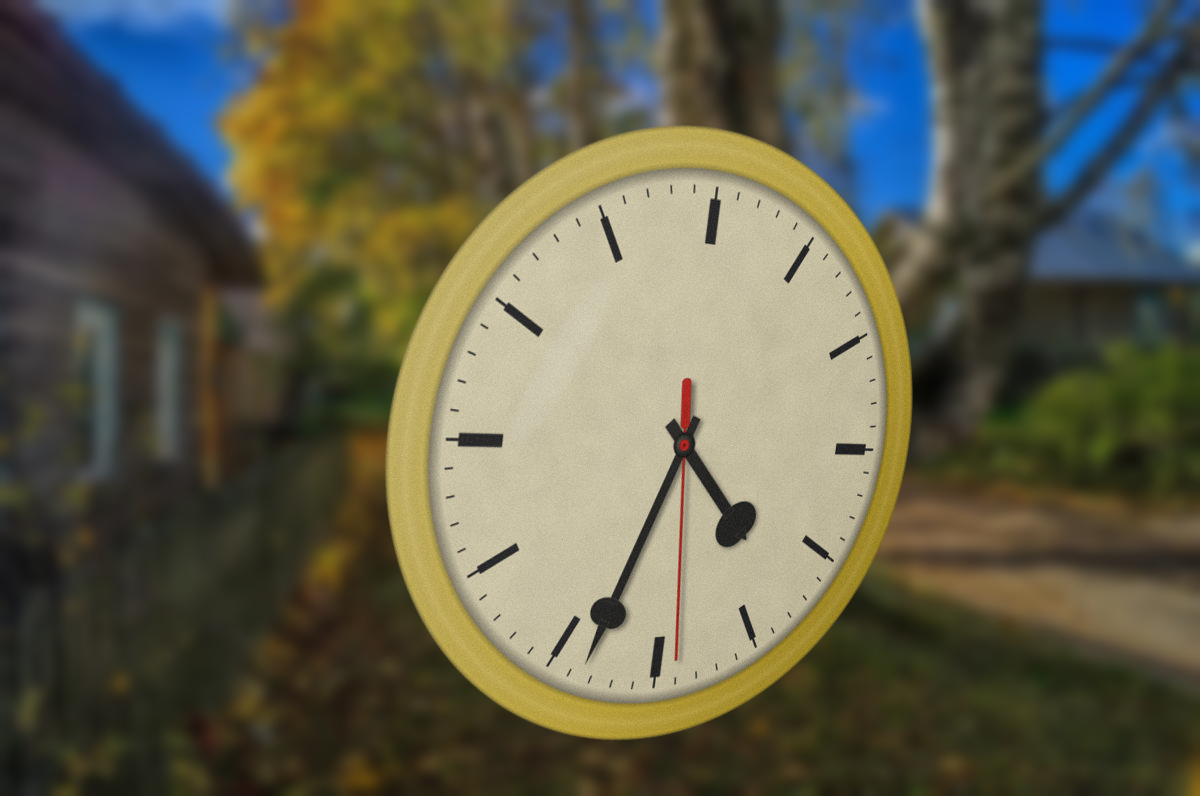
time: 4:33:29
